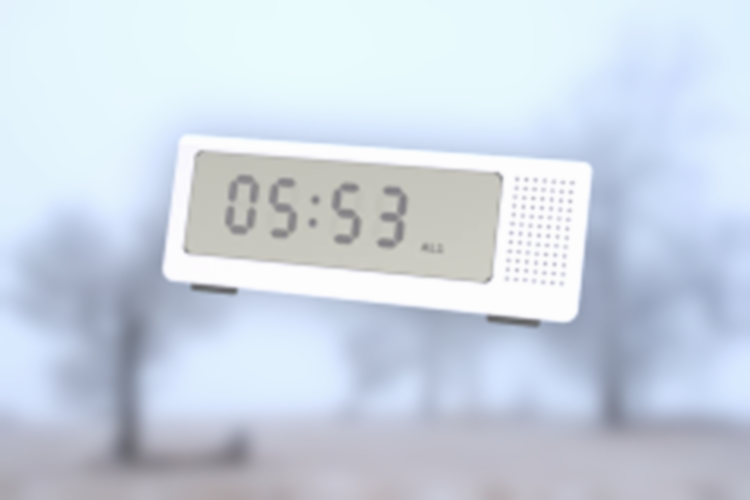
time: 5:53
